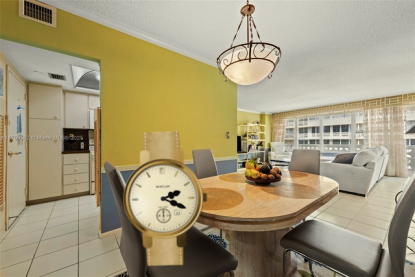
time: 2:19
